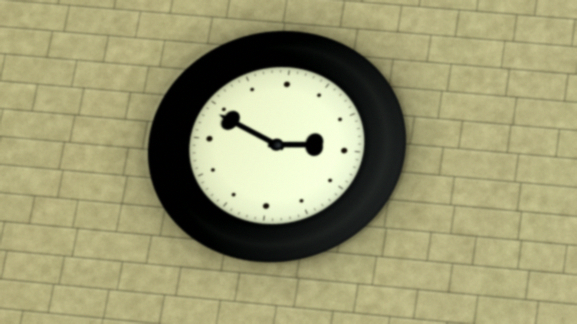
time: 2:49
